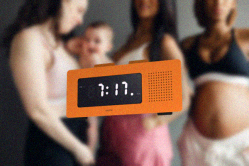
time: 7:17
